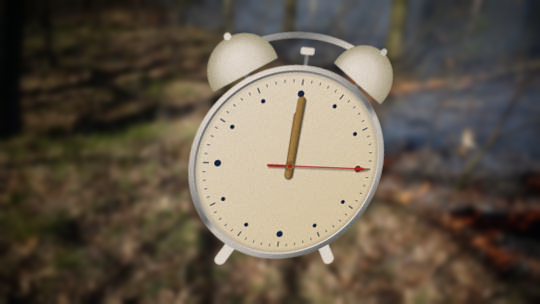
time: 12:00:15
